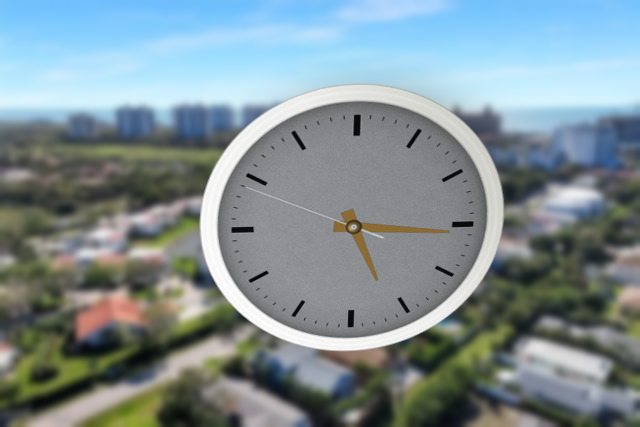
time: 5:15:49
